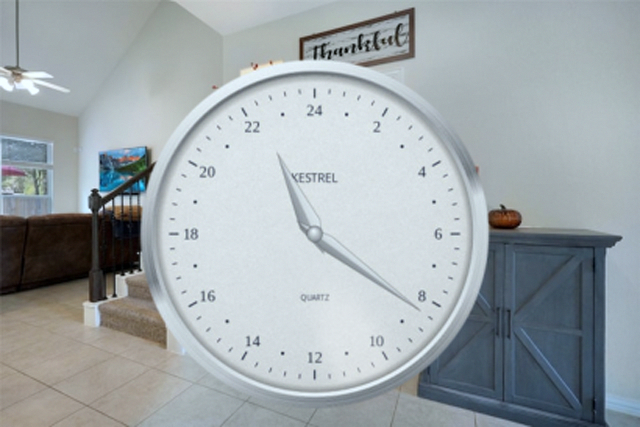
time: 22:21
